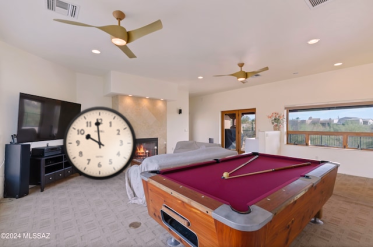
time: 9:59
